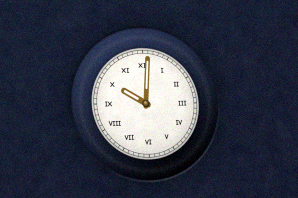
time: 10:01
